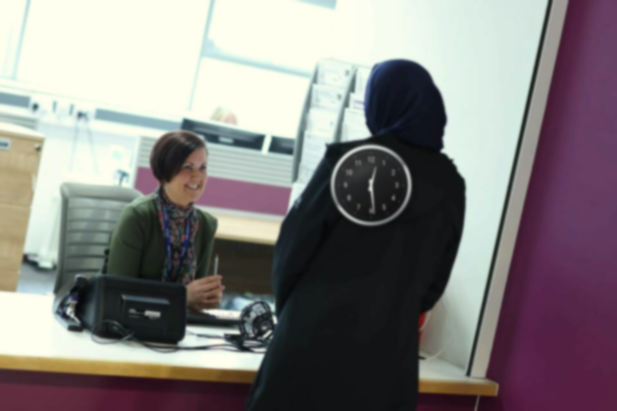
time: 12:29
